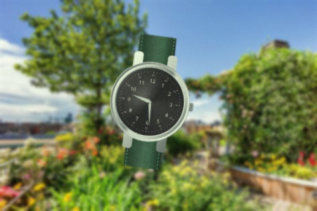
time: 9:29
